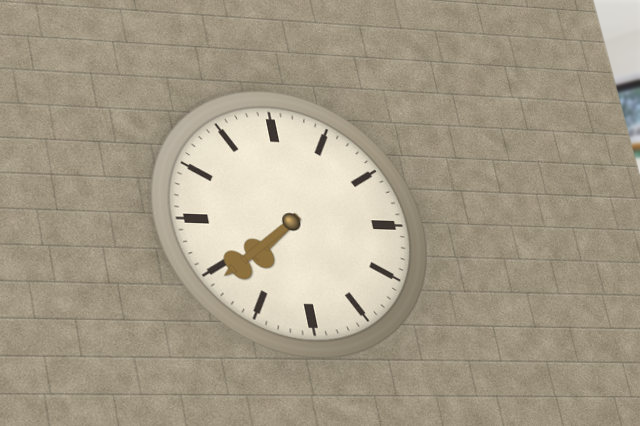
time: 7:39
